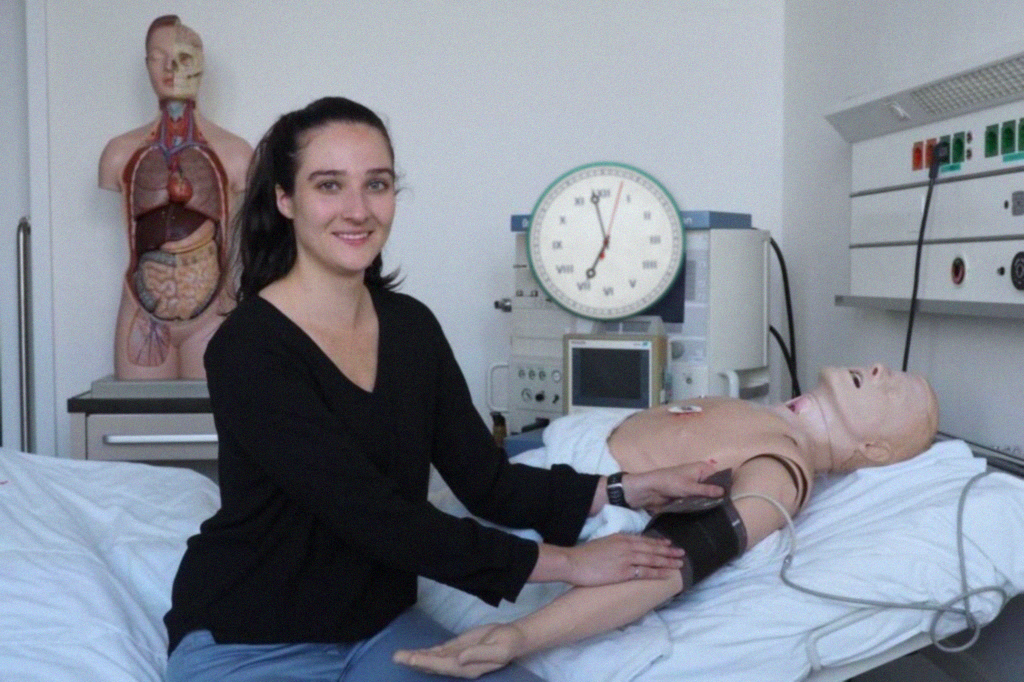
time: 6:58:03
